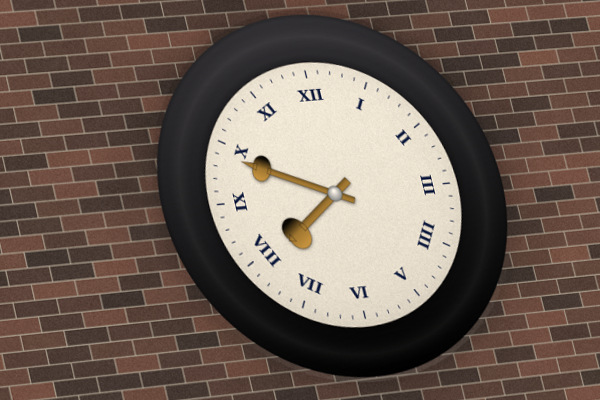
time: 7:49
